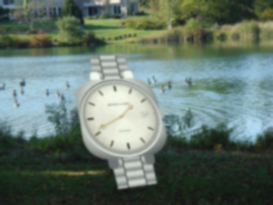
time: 1:41
